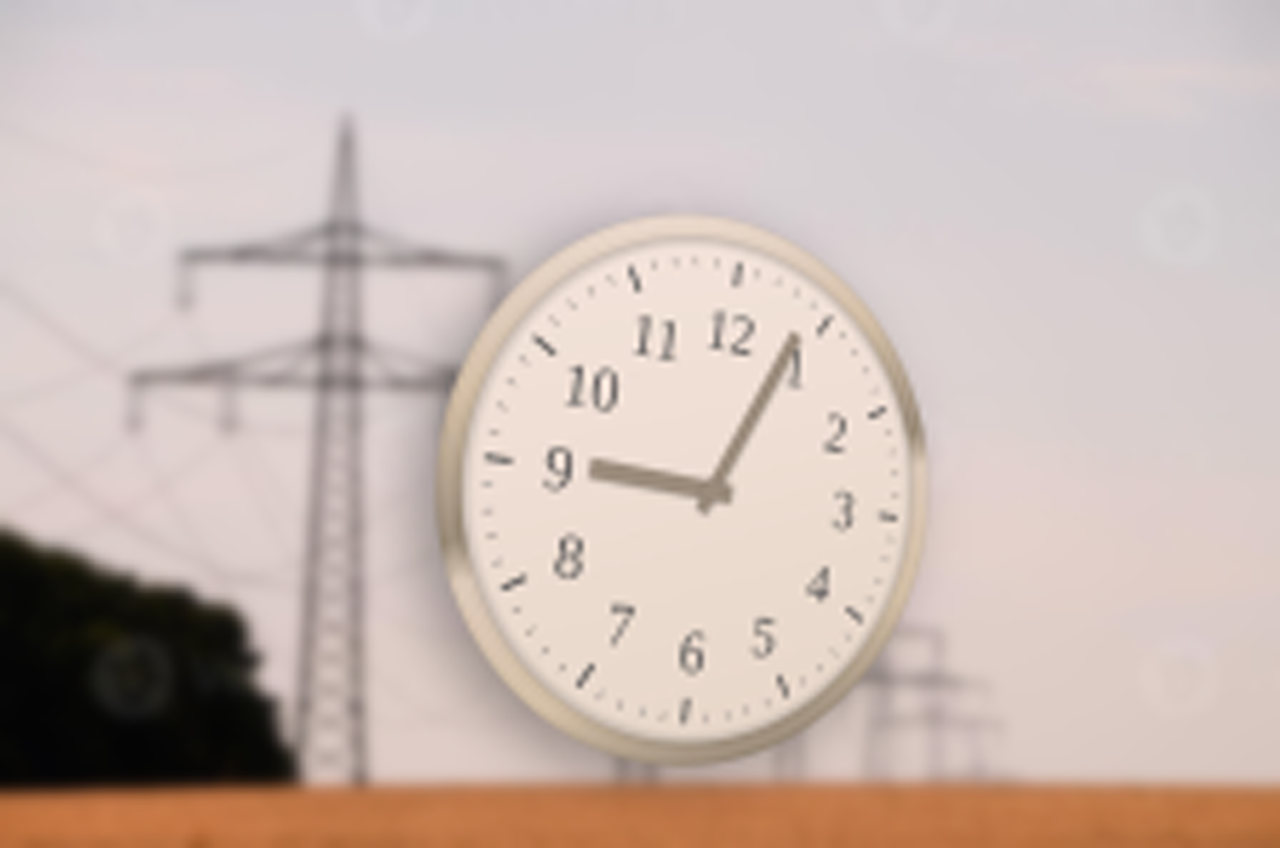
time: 9:04
